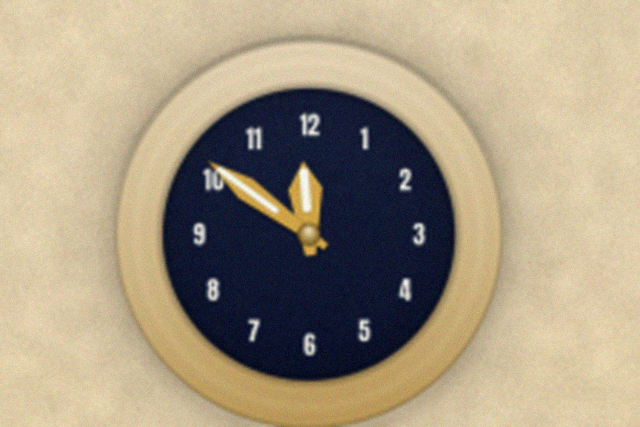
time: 11:51
